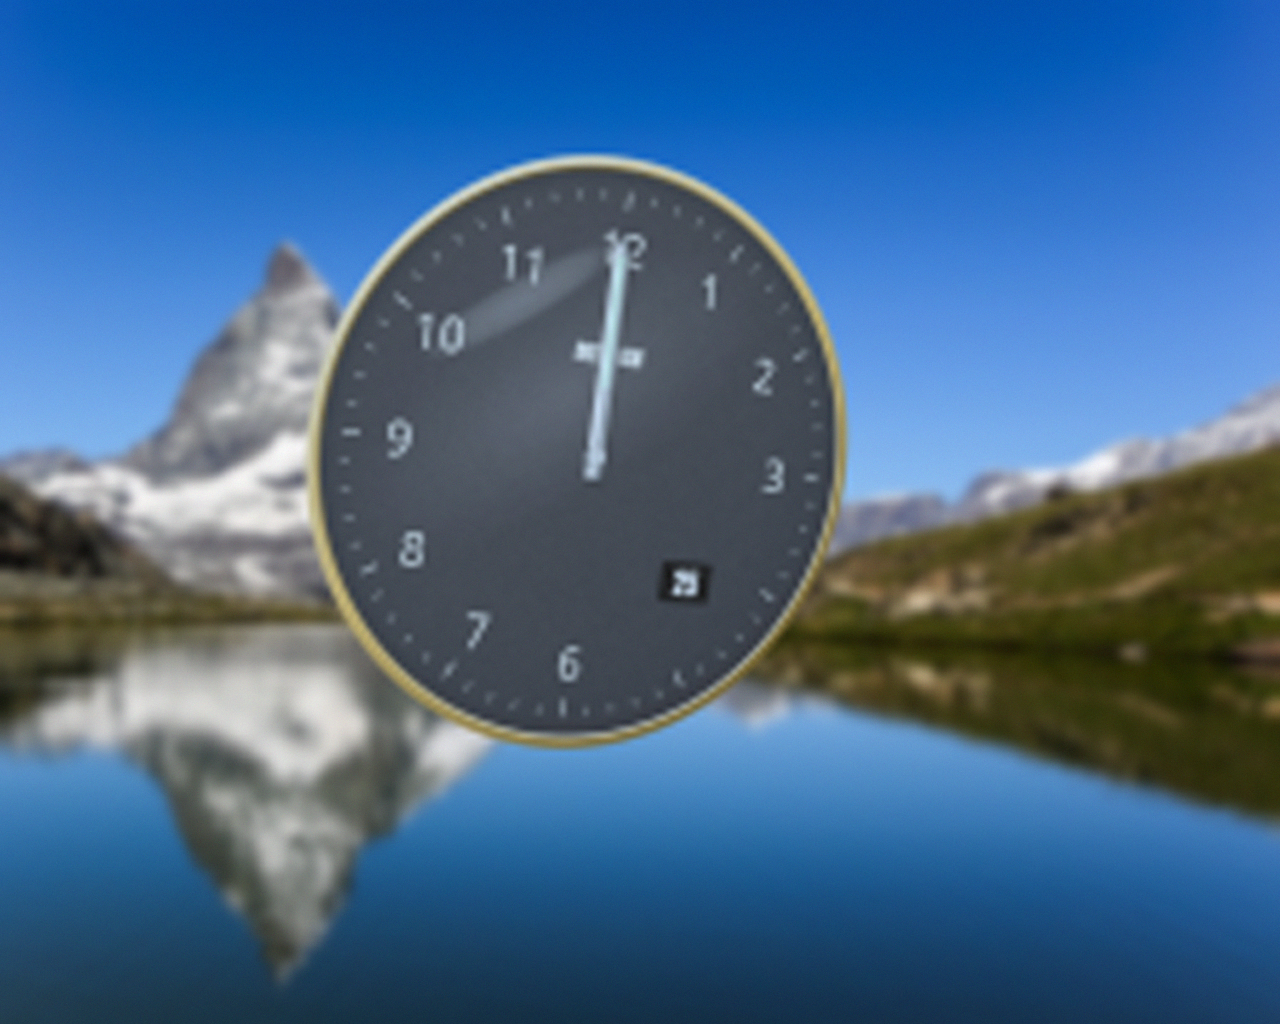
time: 12:00
